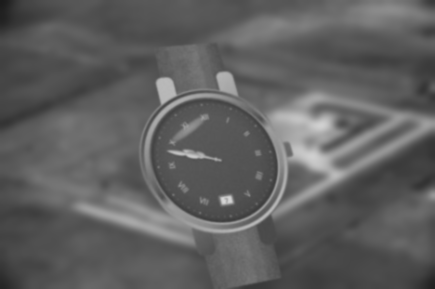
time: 9:48
